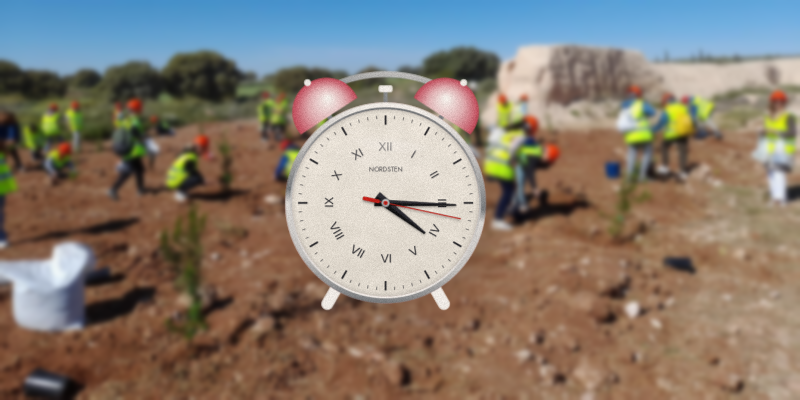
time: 4:15:17
